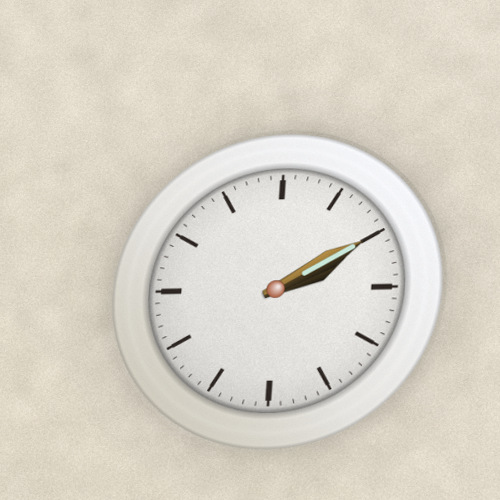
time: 2:10
